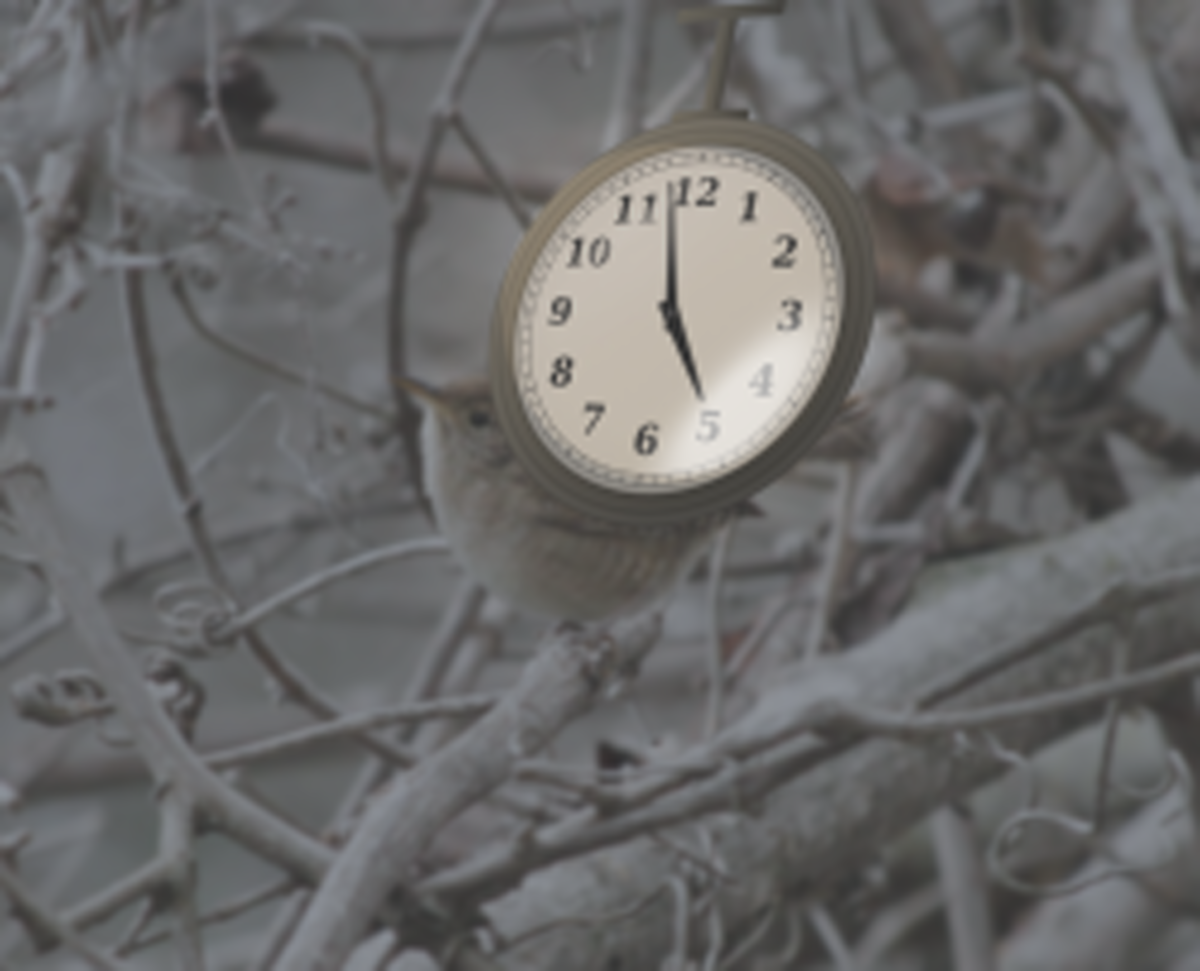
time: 4:58
